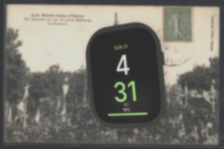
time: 4:31
